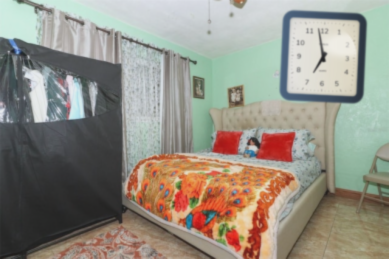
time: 6:58
